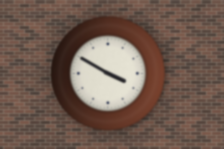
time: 3:50
